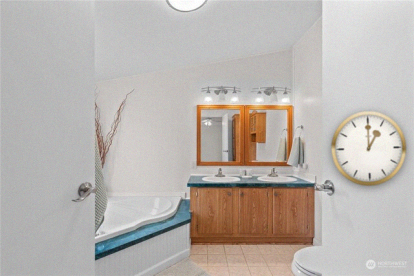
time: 1:00
